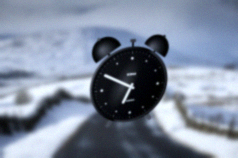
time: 6:50
